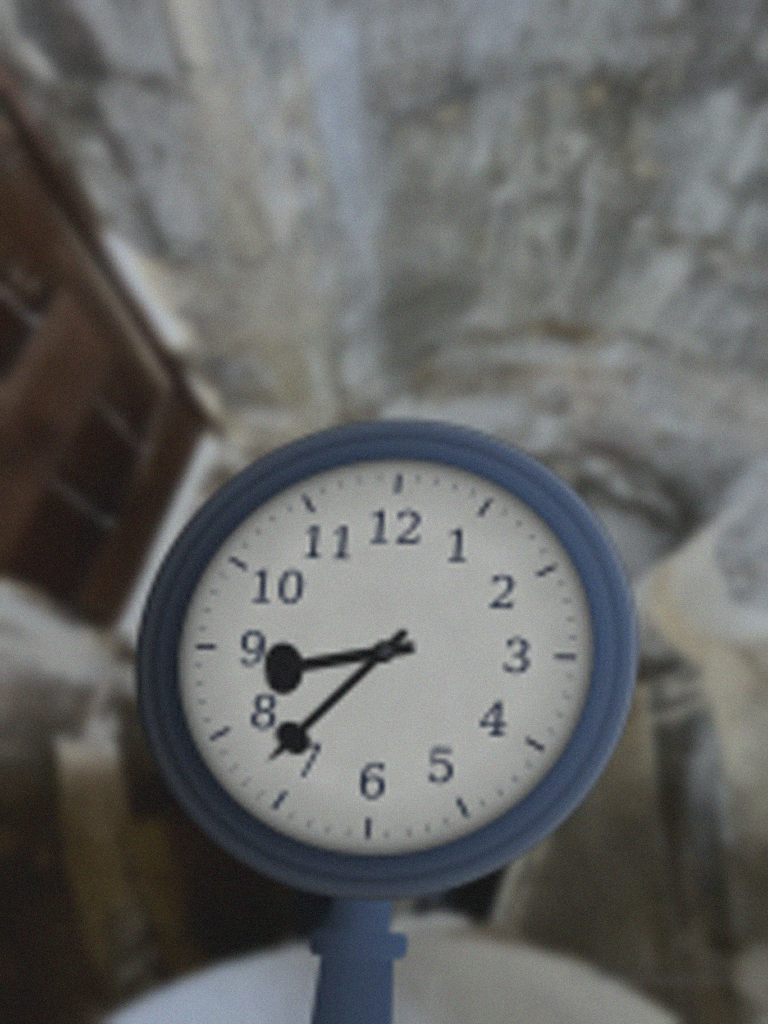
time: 8:37
